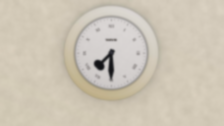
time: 7:30
